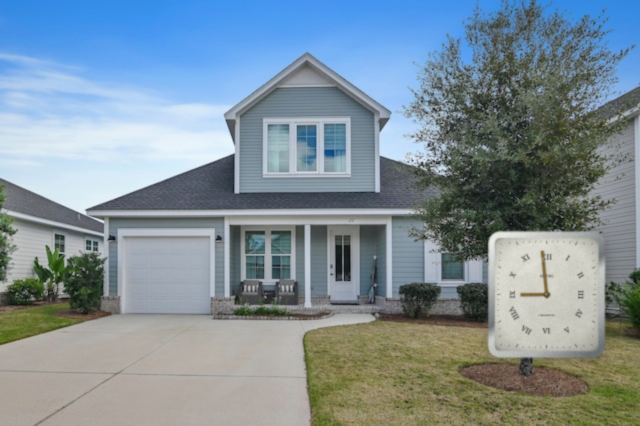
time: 8:59
